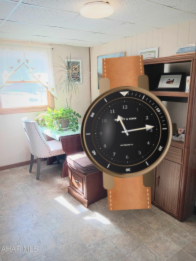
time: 11:14
